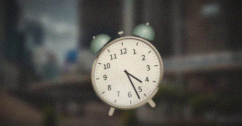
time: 4:27
